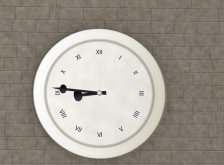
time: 8:46
